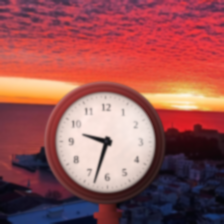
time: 9:33
